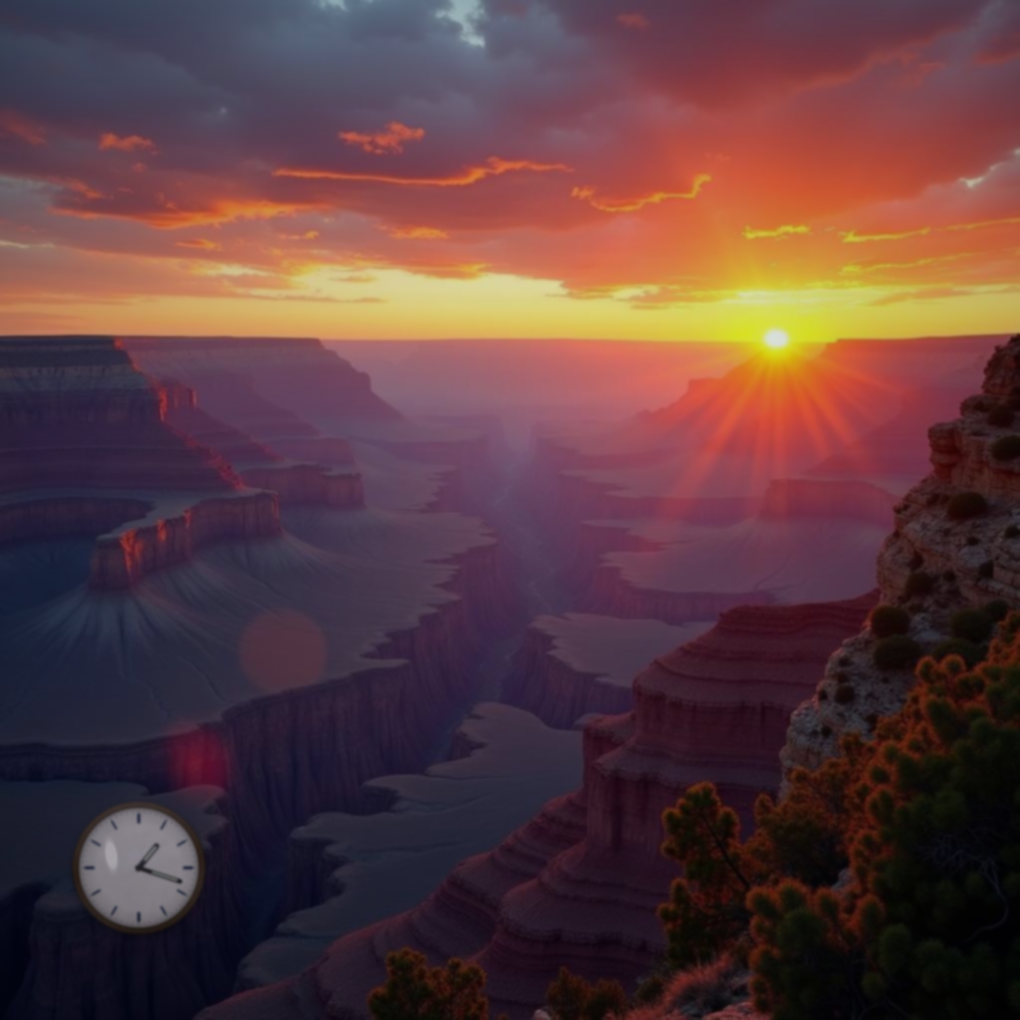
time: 1:18
